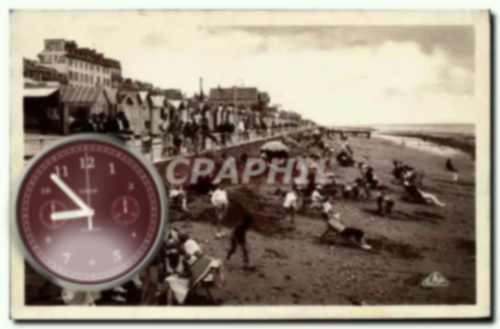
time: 8:53
